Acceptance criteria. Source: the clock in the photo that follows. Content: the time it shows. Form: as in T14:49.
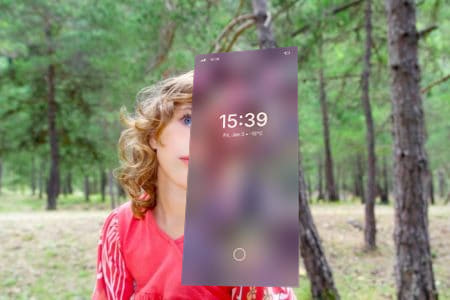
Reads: T15:39
